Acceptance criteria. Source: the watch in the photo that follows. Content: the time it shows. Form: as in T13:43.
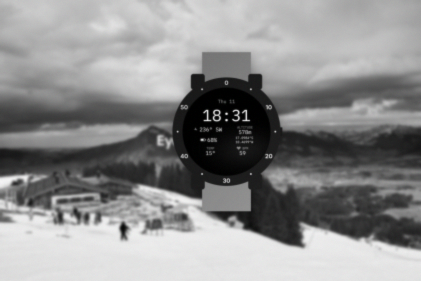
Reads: T18:31
